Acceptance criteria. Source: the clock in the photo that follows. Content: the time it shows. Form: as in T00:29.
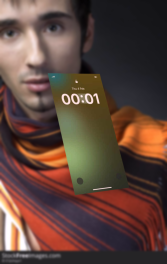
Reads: T00:01
